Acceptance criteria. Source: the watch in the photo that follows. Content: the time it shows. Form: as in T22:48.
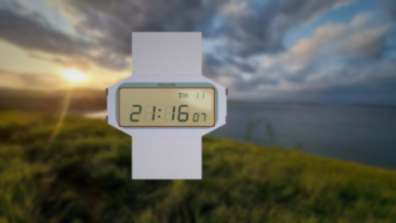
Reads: T21:16
